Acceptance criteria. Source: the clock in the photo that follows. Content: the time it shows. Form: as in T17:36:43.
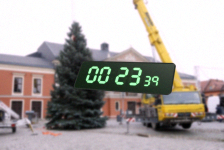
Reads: T00:23:39
